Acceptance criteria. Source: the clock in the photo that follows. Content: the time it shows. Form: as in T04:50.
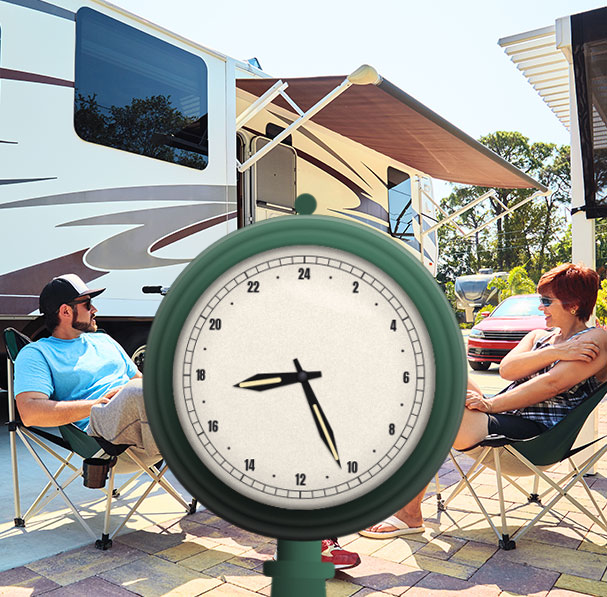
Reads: T17:26
